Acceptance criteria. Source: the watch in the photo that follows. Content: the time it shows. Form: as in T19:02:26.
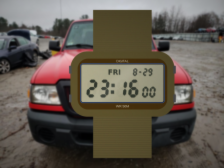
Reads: T23:16:00
